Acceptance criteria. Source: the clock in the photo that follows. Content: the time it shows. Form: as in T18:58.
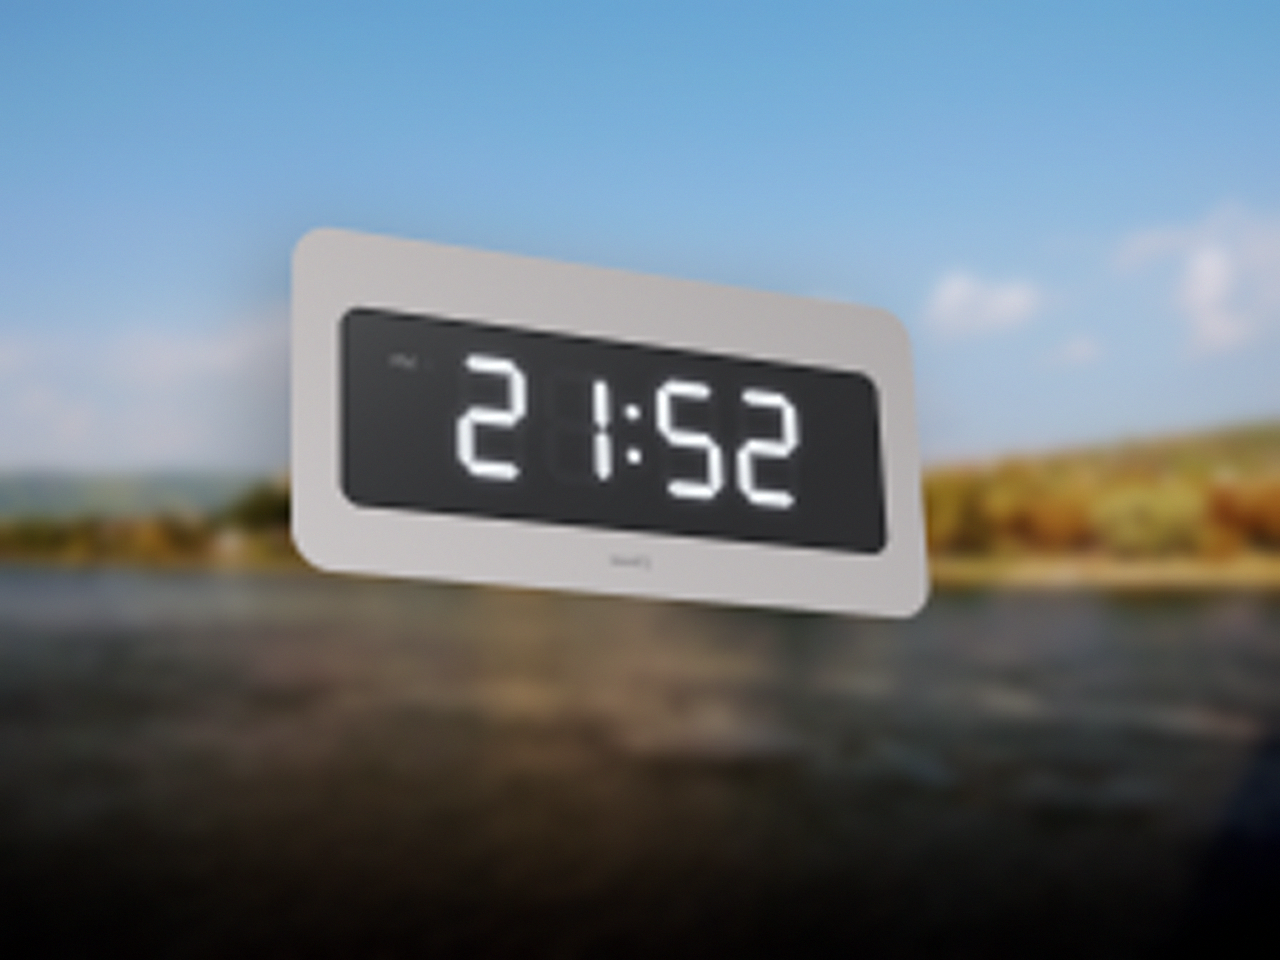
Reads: T21:52
